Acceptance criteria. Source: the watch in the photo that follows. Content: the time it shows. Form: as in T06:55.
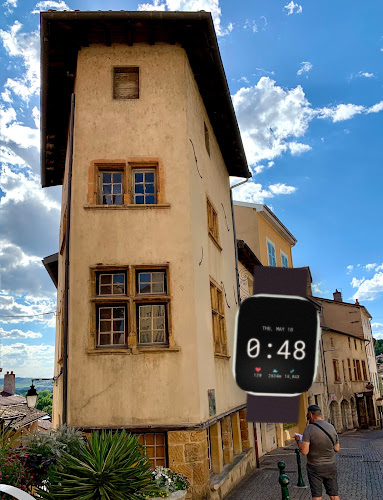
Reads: T00:48
